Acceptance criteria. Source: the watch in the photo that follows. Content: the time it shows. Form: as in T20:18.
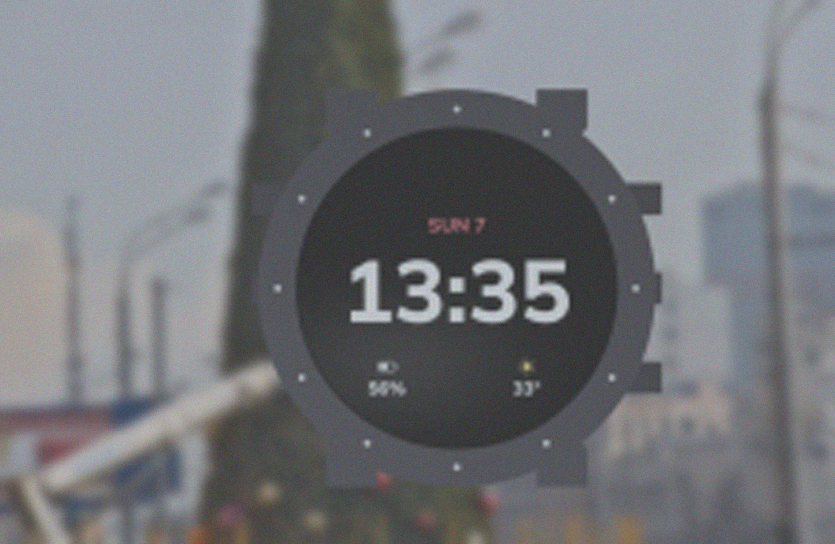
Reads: T13:35
